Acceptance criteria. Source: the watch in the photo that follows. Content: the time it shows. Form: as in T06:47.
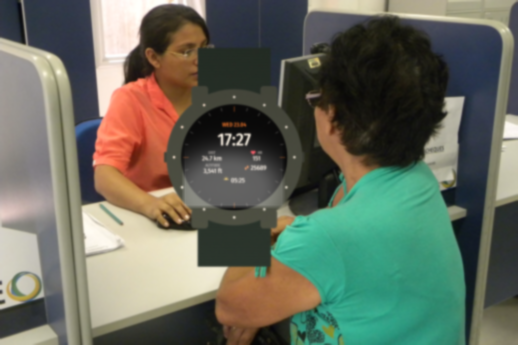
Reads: T17:27
